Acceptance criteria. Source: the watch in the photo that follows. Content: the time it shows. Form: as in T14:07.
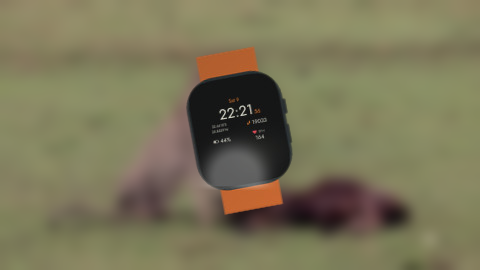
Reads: T22:21
